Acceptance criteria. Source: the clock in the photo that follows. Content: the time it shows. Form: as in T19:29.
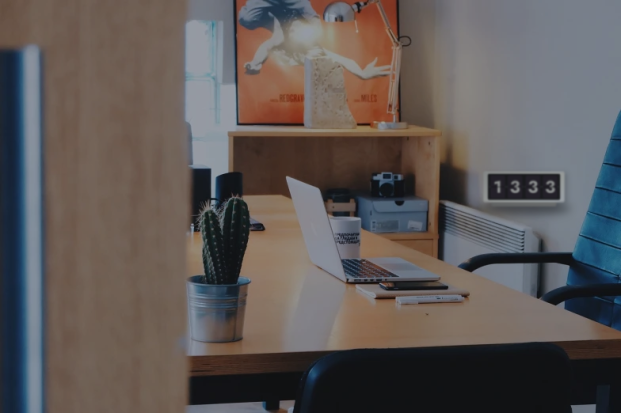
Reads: T13:33
